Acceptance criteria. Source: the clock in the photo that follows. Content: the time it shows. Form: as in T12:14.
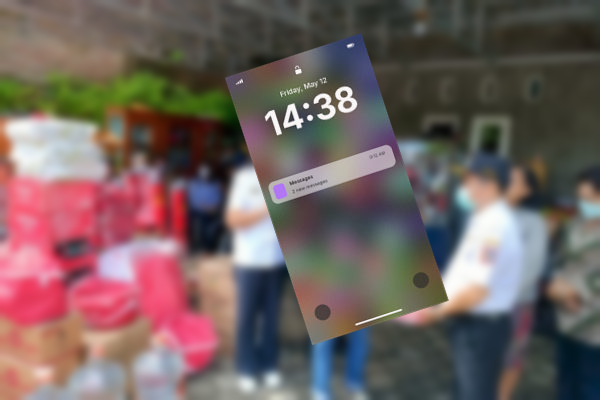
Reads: T14:38
